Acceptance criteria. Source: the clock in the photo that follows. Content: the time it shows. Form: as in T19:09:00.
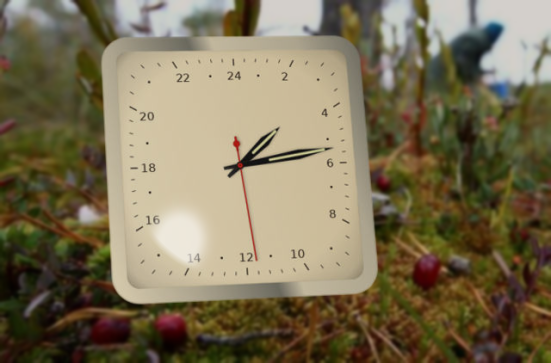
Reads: T03:13:29
